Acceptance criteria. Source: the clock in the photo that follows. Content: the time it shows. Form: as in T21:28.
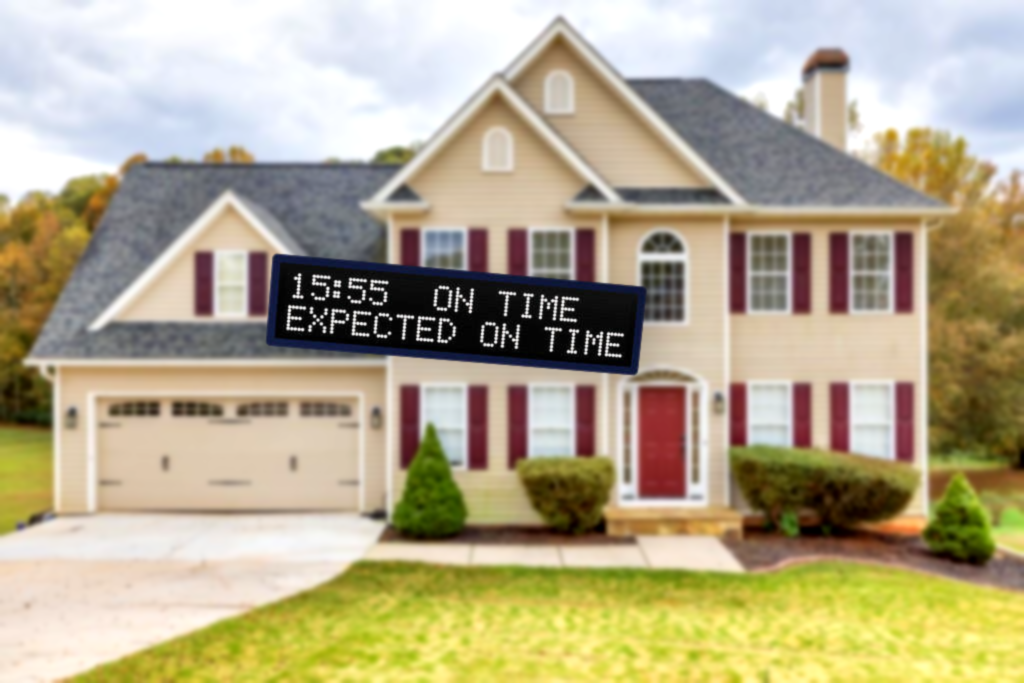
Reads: T15:55
